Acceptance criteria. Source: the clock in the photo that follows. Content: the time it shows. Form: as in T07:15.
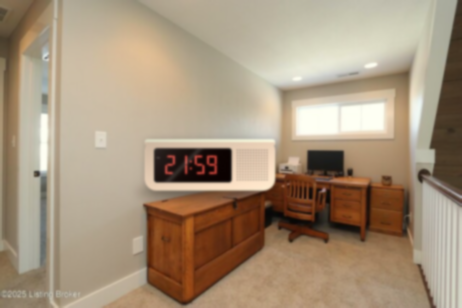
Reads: T21:59
